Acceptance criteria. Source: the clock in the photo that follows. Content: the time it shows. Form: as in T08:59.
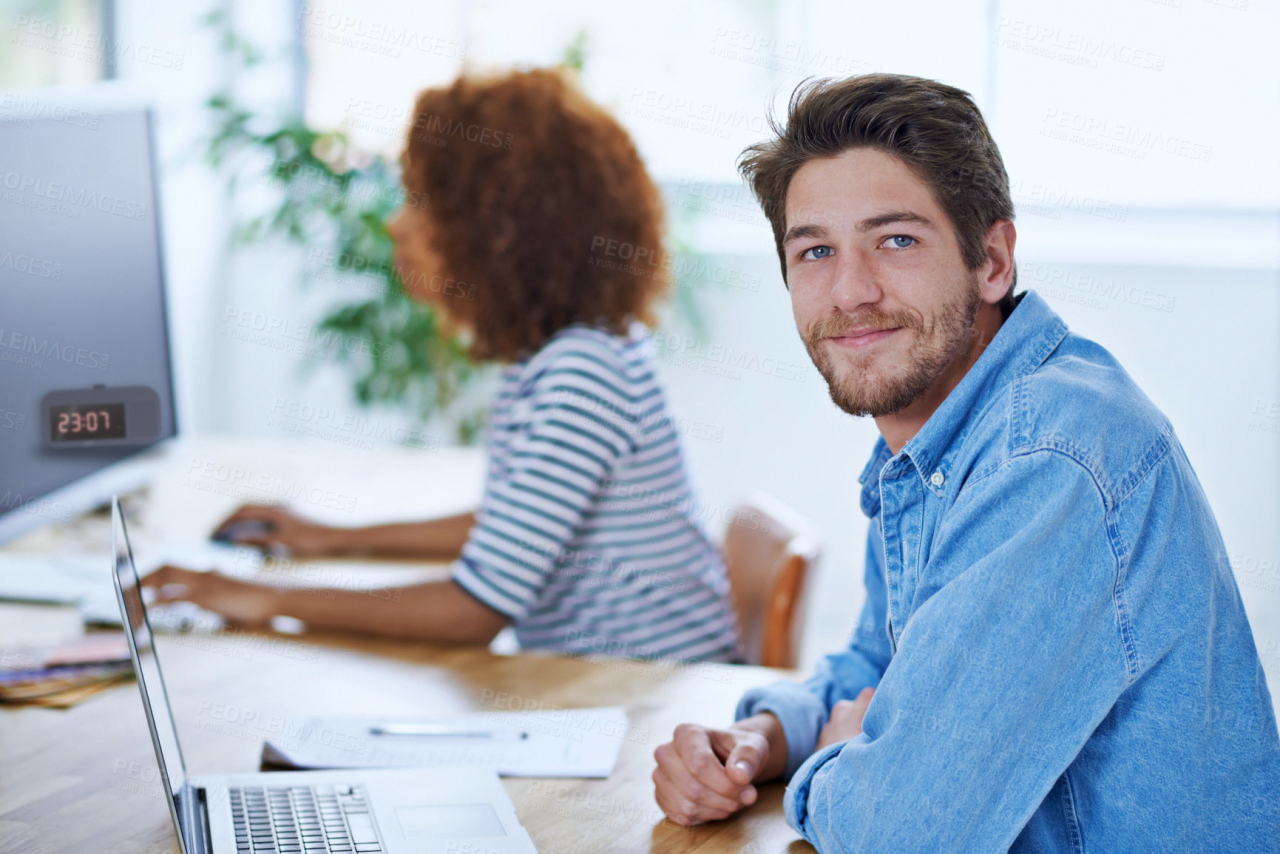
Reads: T23:07
